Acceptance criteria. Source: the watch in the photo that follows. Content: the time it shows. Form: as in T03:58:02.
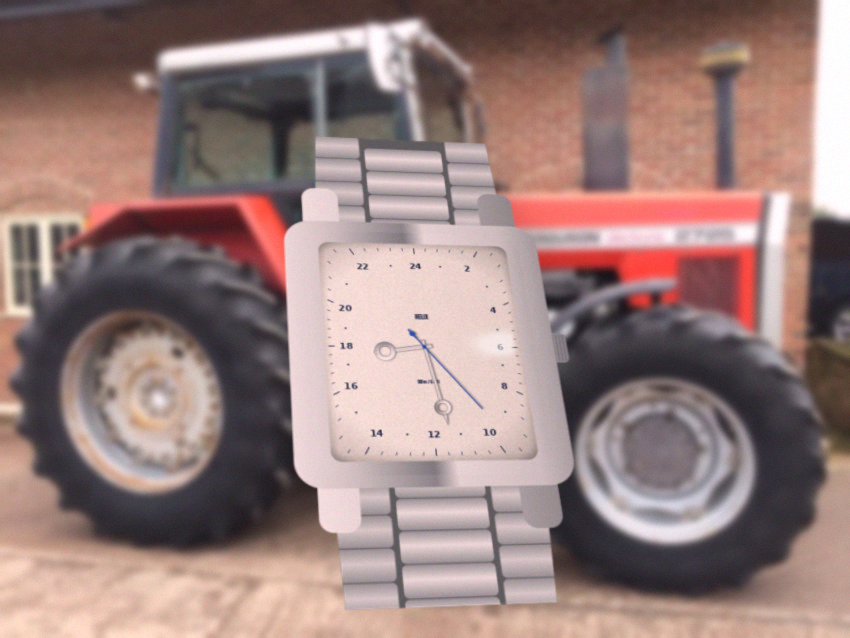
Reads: T17:28:24
